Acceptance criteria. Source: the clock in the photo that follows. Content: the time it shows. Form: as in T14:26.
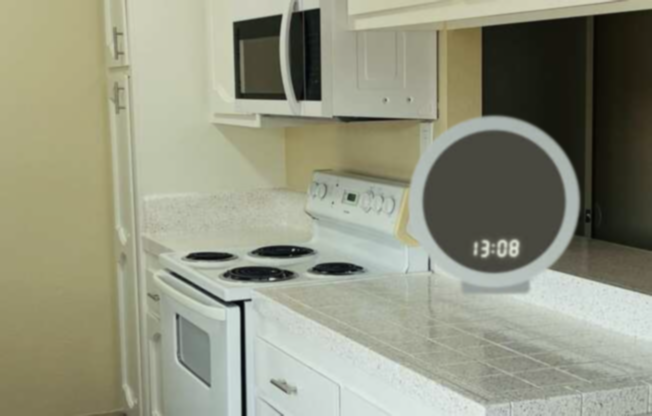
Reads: T13:08
